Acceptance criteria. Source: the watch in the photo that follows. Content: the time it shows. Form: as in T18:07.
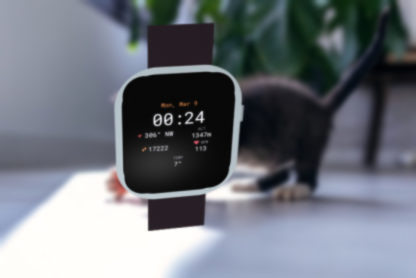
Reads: T00:24
